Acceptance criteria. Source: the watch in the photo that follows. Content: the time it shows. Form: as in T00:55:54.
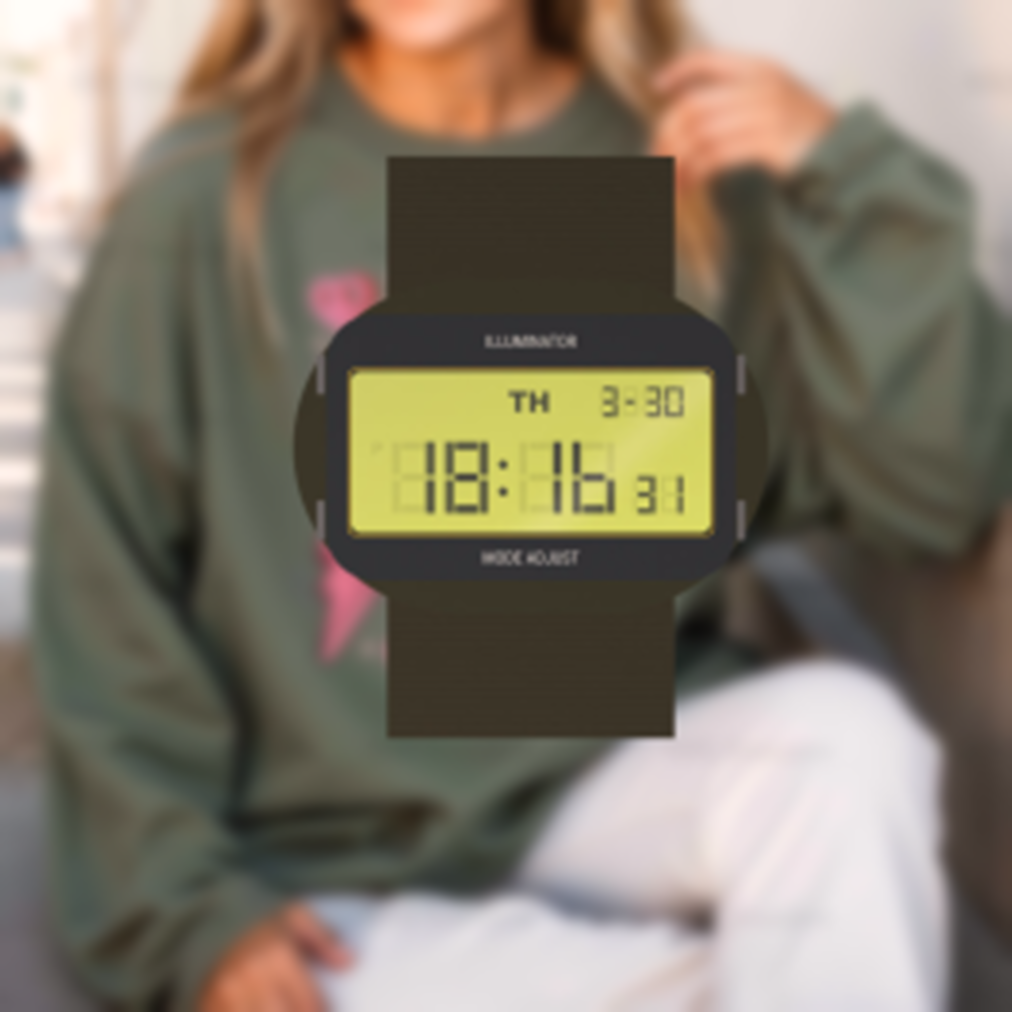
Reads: T18:16:31
